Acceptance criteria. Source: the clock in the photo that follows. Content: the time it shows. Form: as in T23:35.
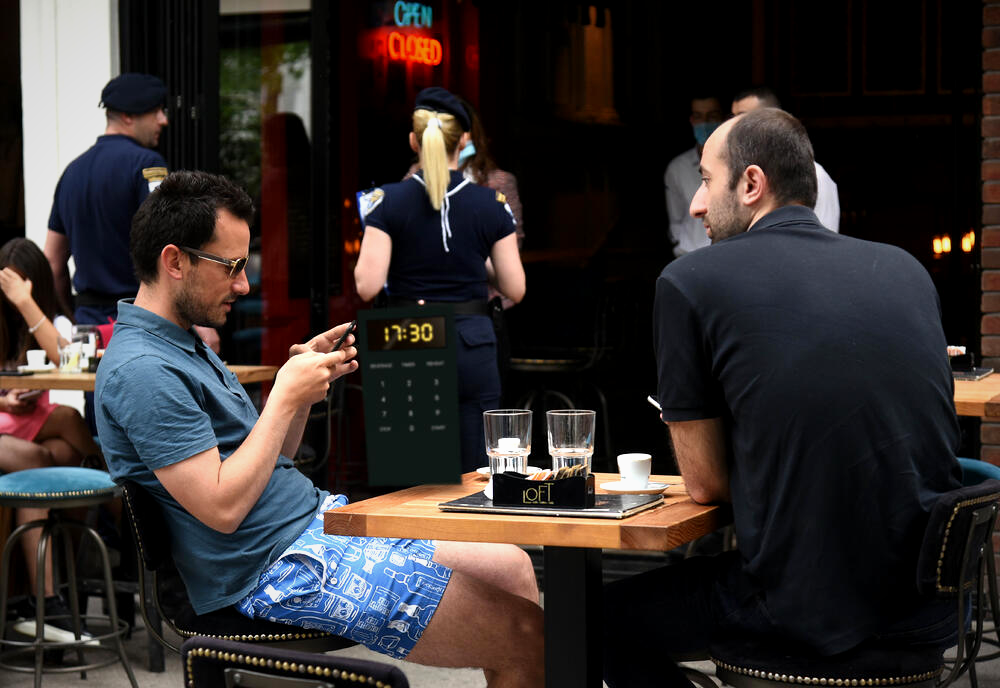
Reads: T17:30
